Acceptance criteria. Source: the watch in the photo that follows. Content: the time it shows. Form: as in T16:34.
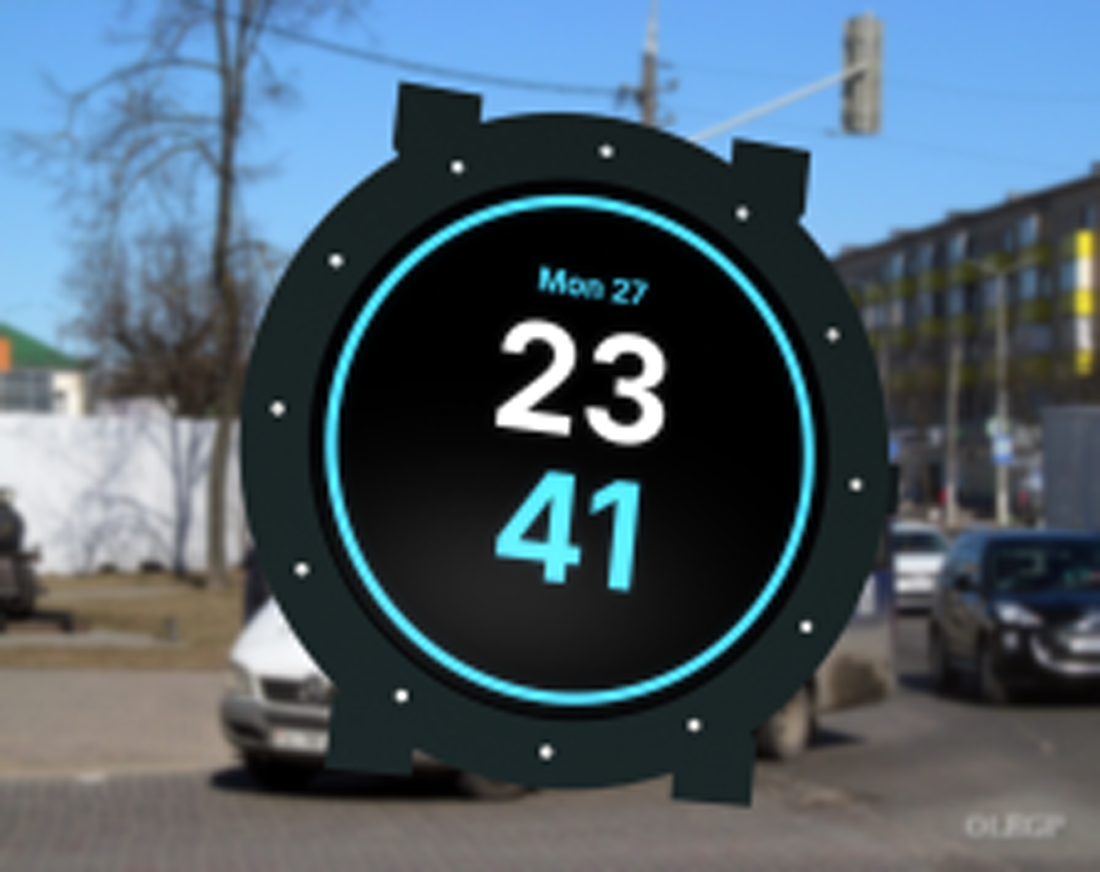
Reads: T23:41
